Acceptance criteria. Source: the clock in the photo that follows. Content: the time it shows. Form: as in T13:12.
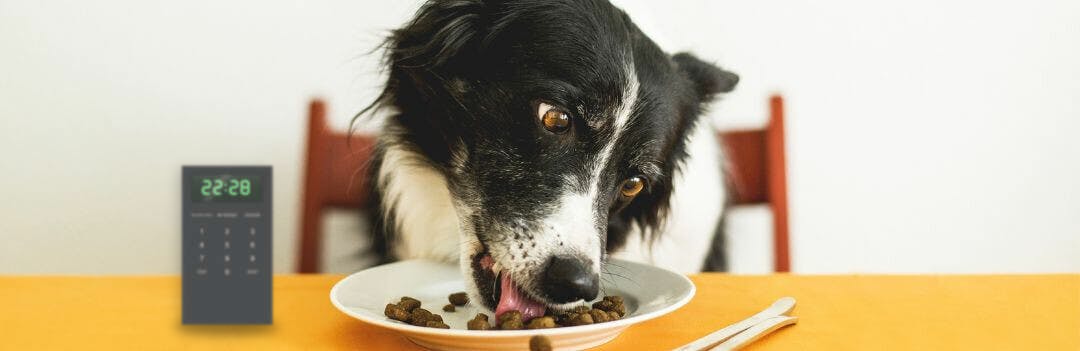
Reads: T22:28
